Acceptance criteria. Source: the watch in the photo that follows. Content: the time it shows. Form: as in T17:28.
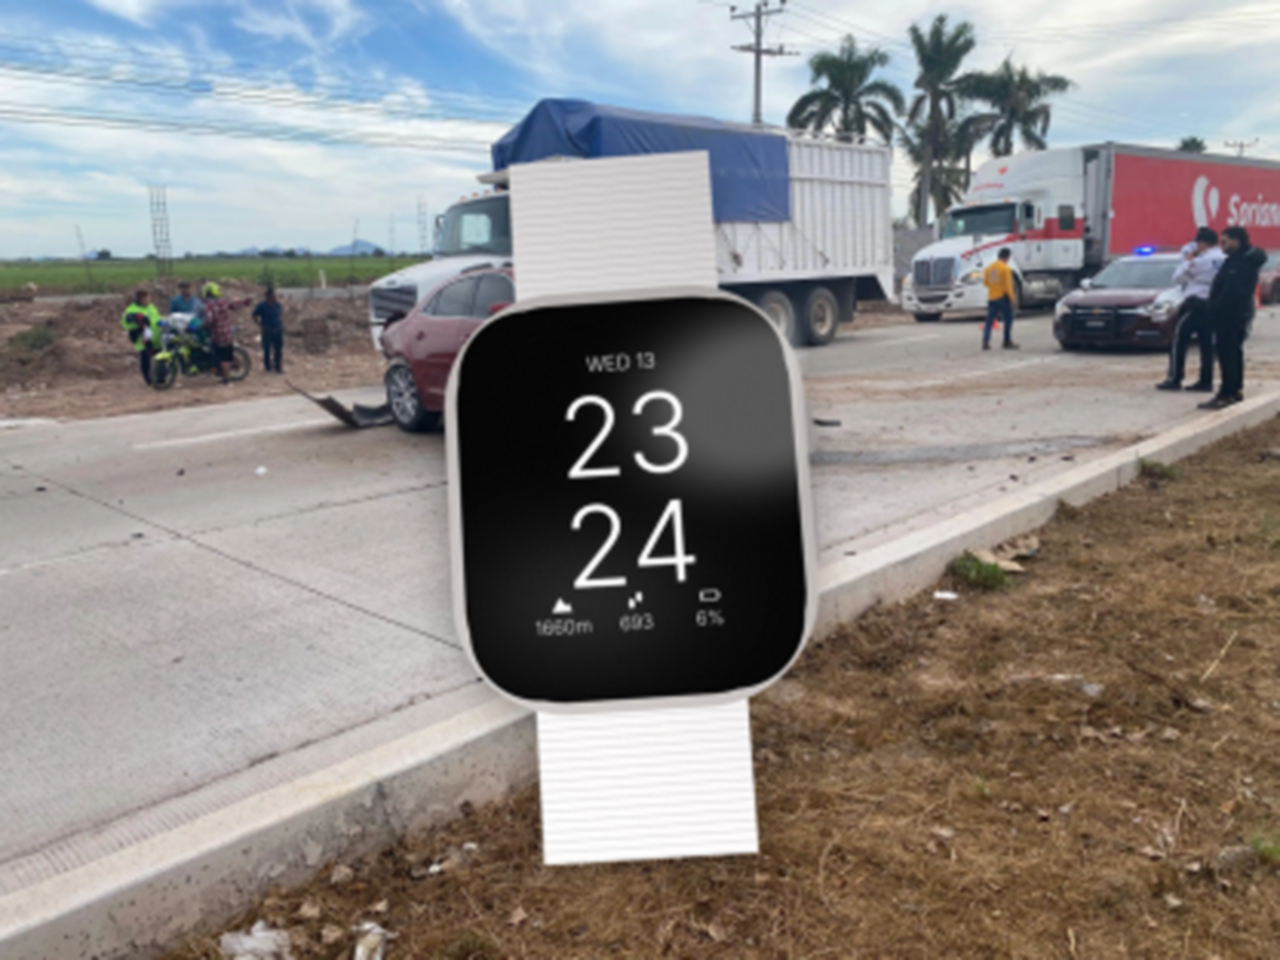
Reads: T23:24
